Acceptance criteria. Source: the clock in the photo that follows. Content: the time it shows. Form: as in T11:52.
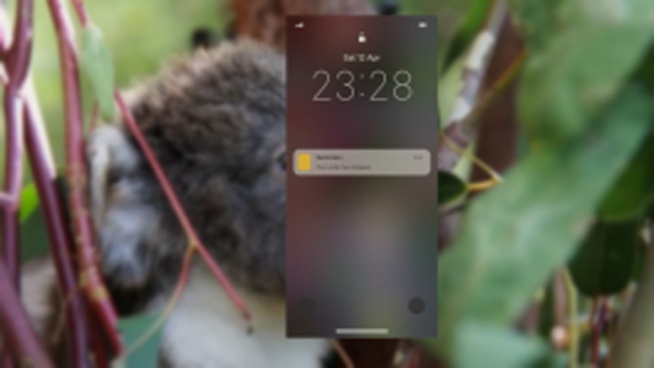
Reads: T23:28
